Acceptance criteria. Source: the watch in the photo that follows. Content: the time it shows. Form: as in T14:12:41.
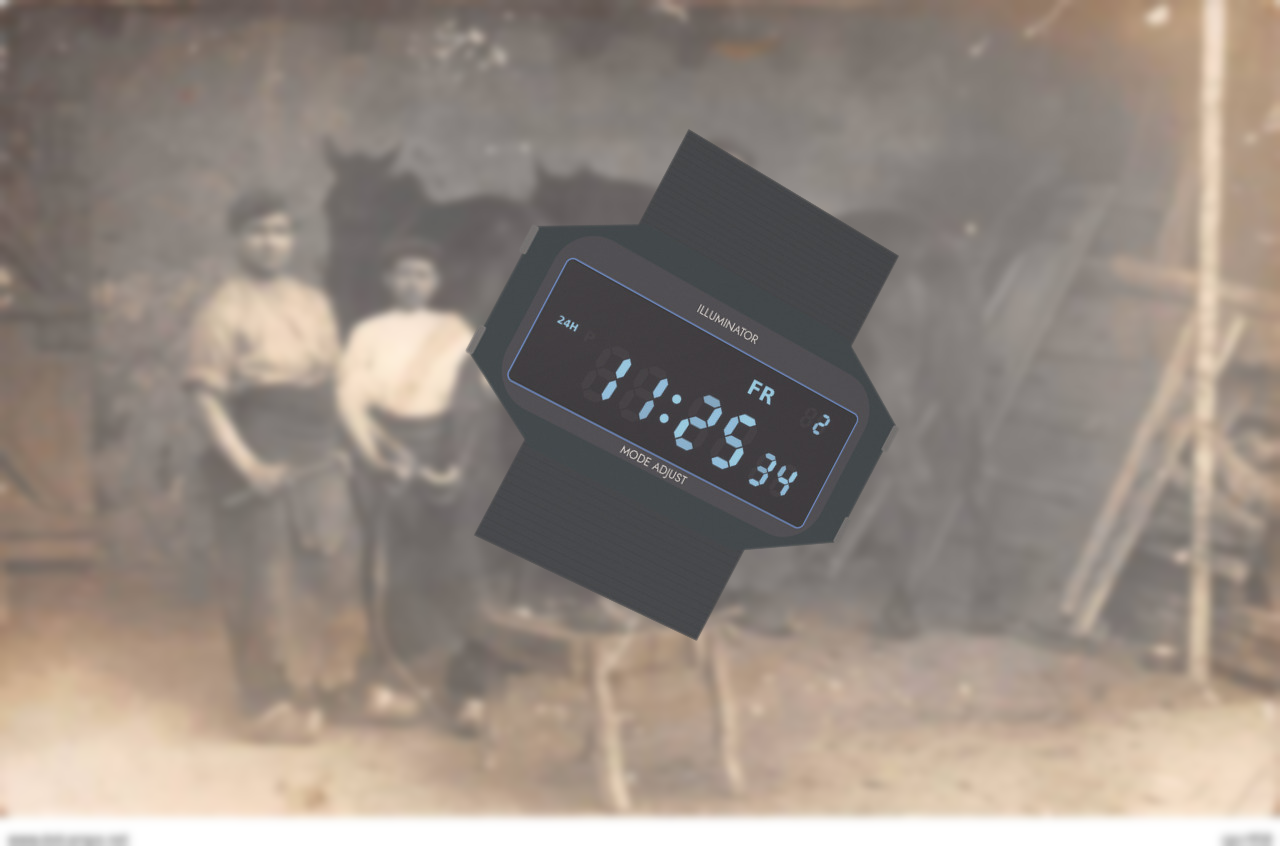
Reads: T11:25:34
